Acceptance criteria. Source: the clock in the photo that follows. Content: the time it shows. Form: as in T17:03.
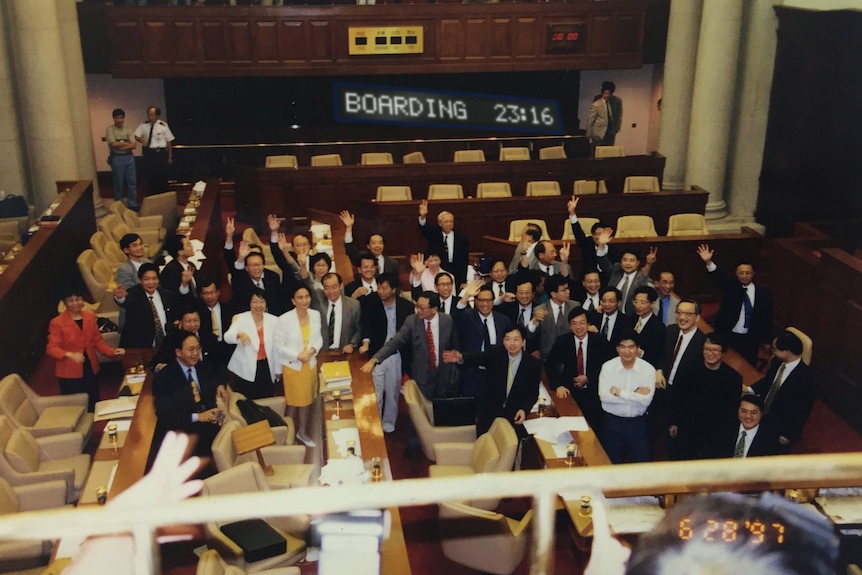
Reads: T23:16
